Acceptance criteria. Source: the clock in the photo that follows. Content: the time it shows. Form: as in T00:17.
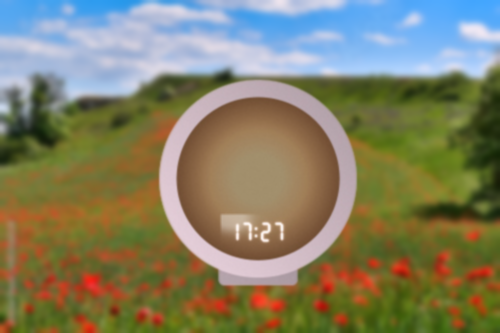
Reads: T17:27
